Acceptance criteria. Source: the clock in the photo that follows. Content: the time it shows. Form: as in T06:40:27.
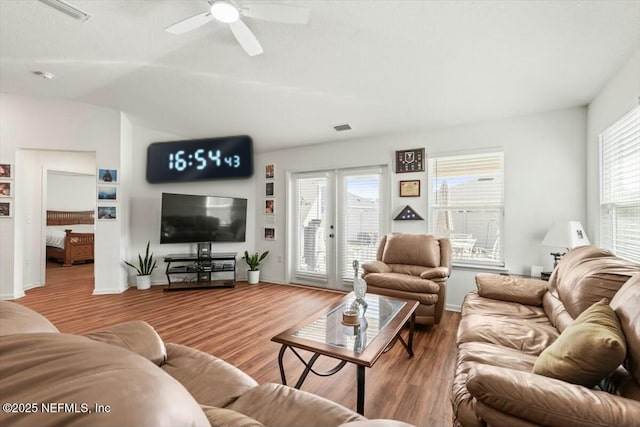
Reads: T16:54:43
